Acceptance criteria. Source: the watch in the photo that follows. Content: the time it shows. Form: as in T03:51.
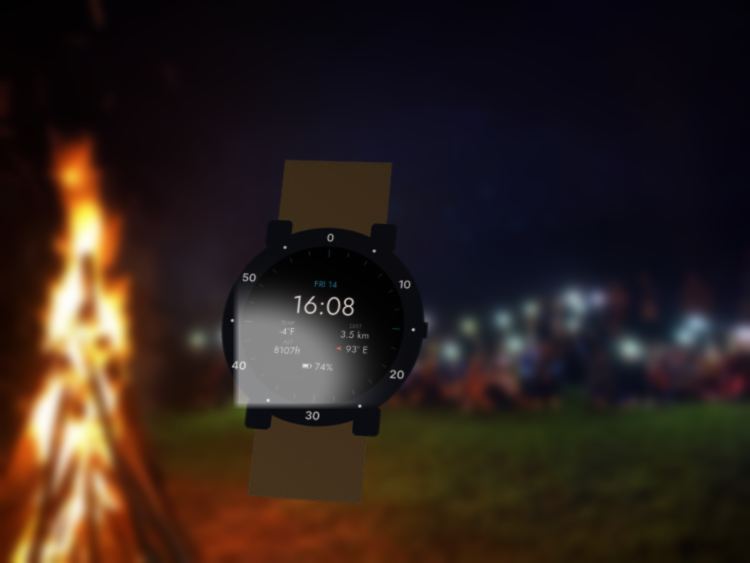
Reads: T16:08
